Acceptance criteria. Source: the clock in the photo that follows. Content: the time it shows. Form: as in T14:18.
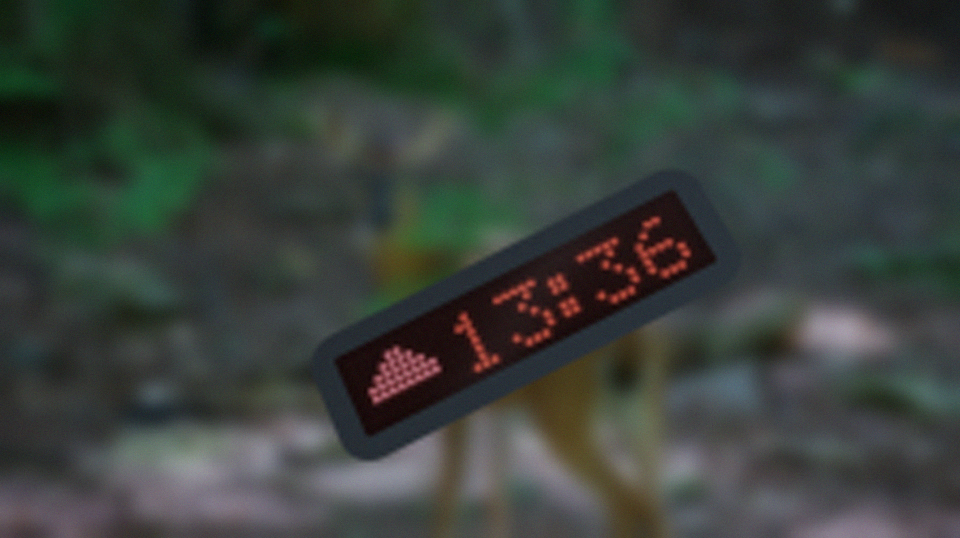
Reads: T13:36
